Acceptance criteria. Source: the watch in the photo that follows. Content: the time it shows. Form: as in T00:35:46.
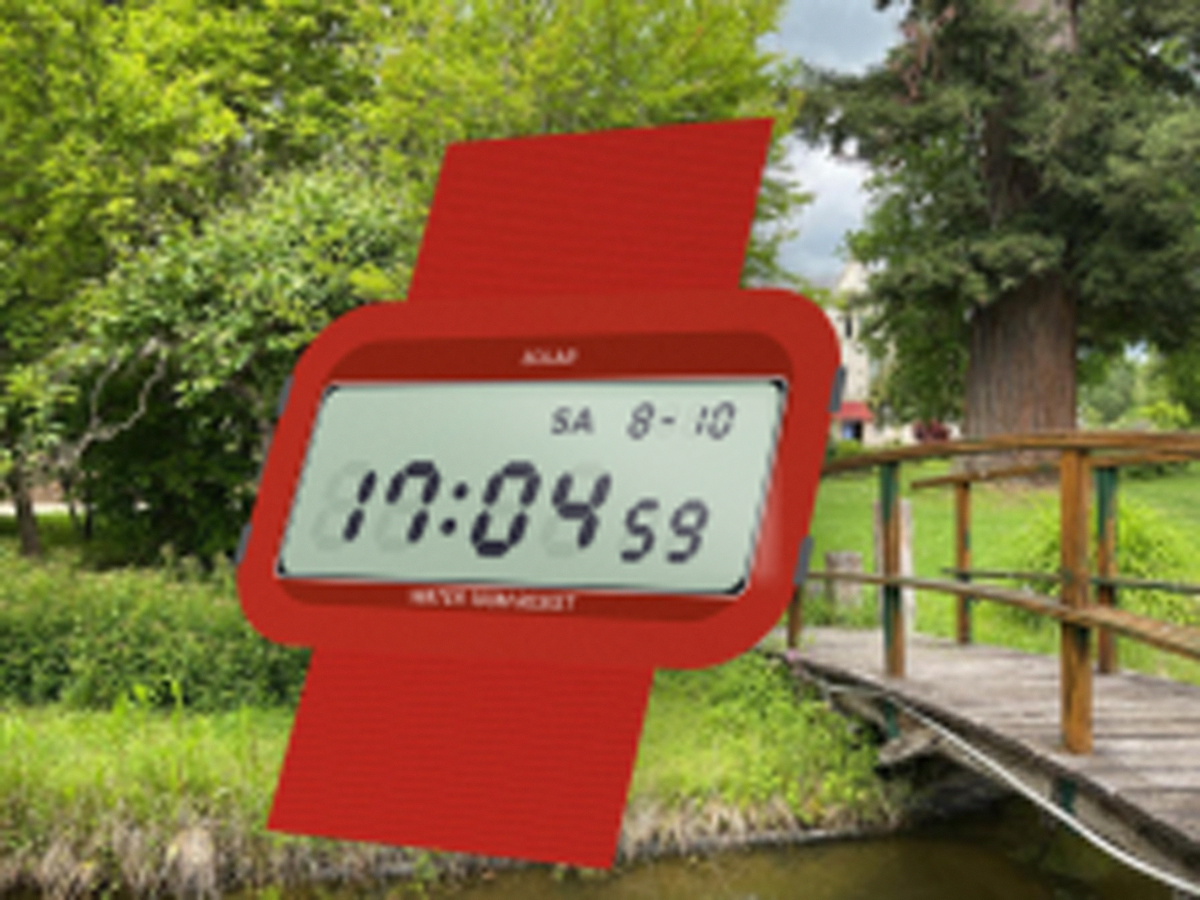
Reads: T17:04:59
